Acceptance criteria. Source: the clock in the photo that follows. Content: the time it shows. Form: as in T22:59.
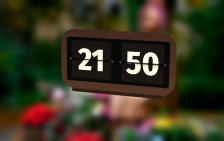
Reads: T21:50
